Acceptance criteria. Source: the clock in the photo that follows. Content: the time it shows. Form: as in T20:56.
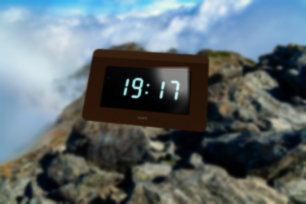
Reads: T19:17
